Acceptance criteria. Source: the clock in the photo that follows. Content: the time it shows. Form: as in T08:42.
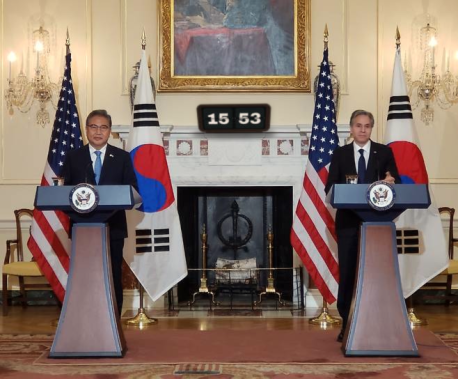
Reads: T15:53
